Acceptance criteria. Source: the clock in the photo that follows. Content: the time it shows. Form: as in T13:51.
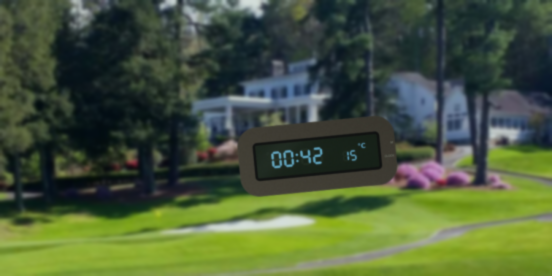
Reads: T00:42
